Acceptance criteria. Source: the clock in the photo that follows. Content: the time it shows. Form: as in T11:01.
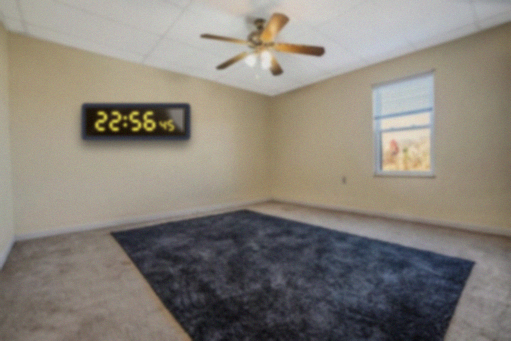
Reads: T22:56
